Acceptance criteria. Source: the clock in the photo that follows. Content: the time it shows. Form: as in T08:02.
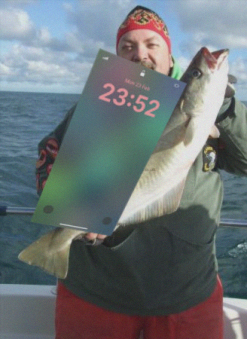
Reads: T23:52
